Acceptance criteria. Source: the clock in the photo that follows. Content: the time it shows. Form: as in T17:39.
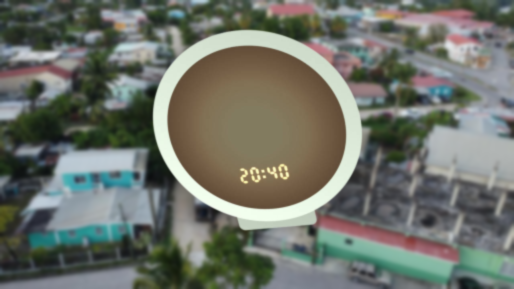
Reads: T20:40
